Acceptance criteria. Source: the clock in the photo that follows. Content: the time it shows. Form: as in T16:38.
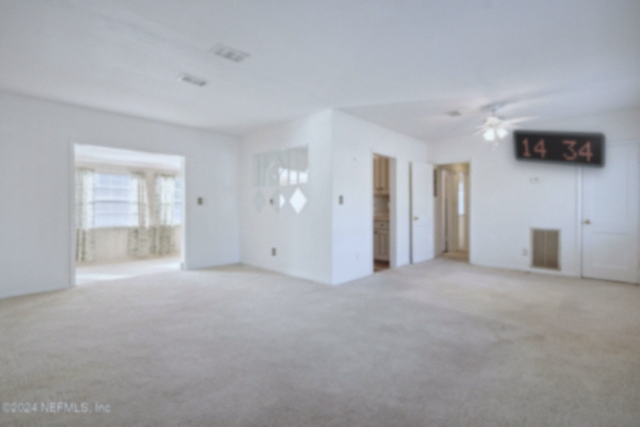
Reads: T14:34
